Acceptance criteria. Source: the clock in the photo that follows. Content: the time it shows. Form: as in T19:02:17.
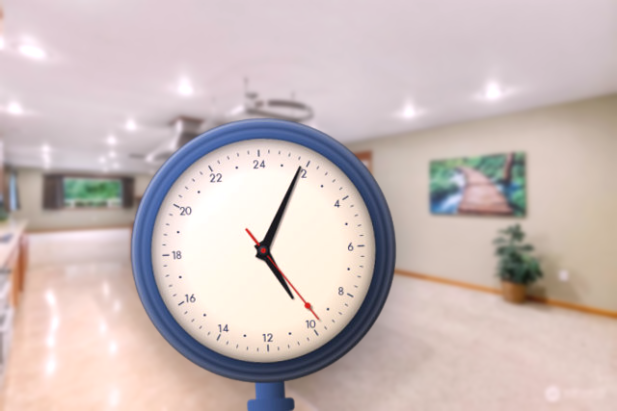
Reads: T10:04:24
